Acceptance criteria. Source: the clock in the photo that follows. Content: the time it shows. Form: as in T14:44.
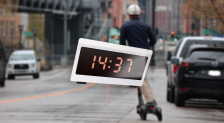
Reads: T14:37
